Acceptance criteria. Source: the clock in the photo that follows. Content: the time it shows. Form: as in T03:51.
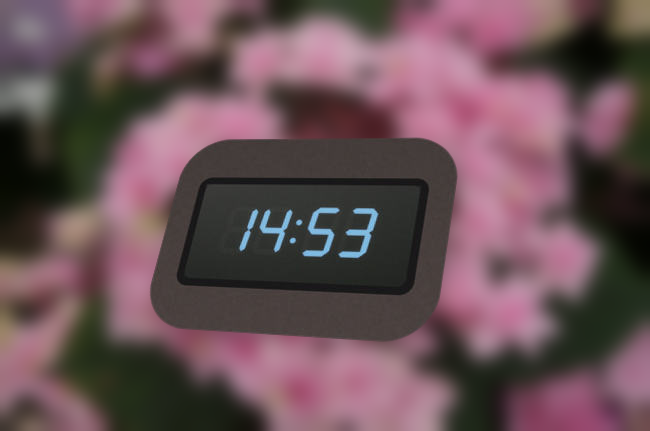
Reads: T14:53
